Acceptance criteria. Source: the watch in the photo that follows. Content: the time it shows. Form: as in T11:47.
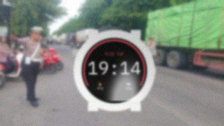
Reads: T19:14
